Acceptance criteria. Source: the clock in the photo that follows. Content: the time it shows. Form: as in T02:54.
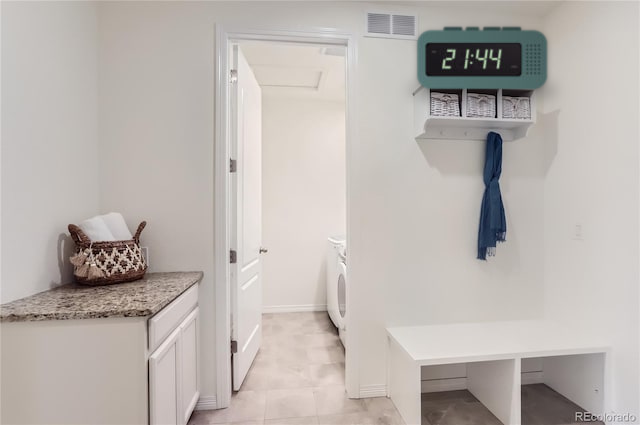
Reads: T21:44
